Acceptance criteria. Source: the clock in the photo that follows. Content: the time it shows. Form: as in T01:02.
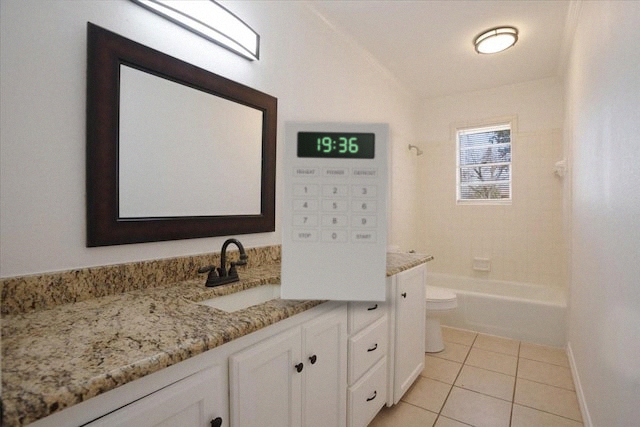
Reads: T19:36
